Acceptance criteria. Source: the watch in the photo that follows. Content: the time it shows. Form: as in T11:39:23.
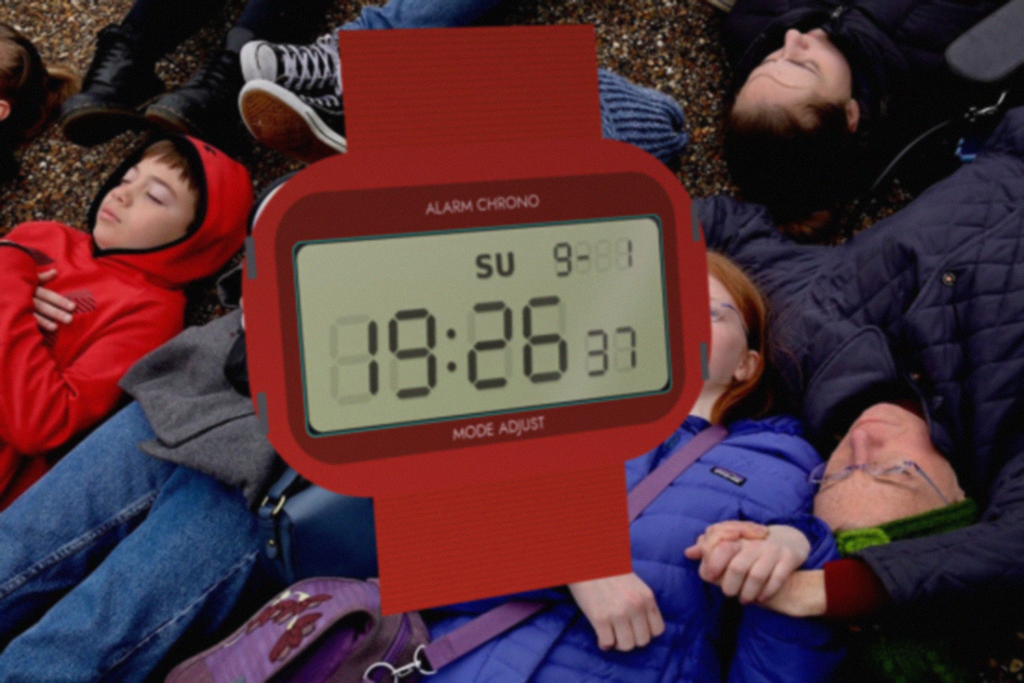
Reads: T19:26:37
